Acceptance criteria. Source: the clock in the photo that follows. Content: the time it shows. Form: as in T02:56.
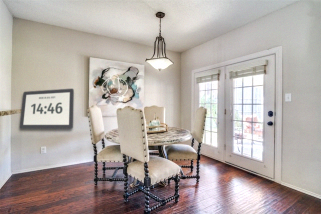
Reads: T14:46
